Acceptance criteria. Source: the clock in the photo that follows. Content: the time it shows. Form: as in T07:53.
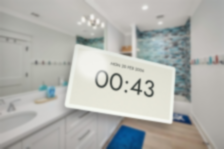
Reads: T00:43
